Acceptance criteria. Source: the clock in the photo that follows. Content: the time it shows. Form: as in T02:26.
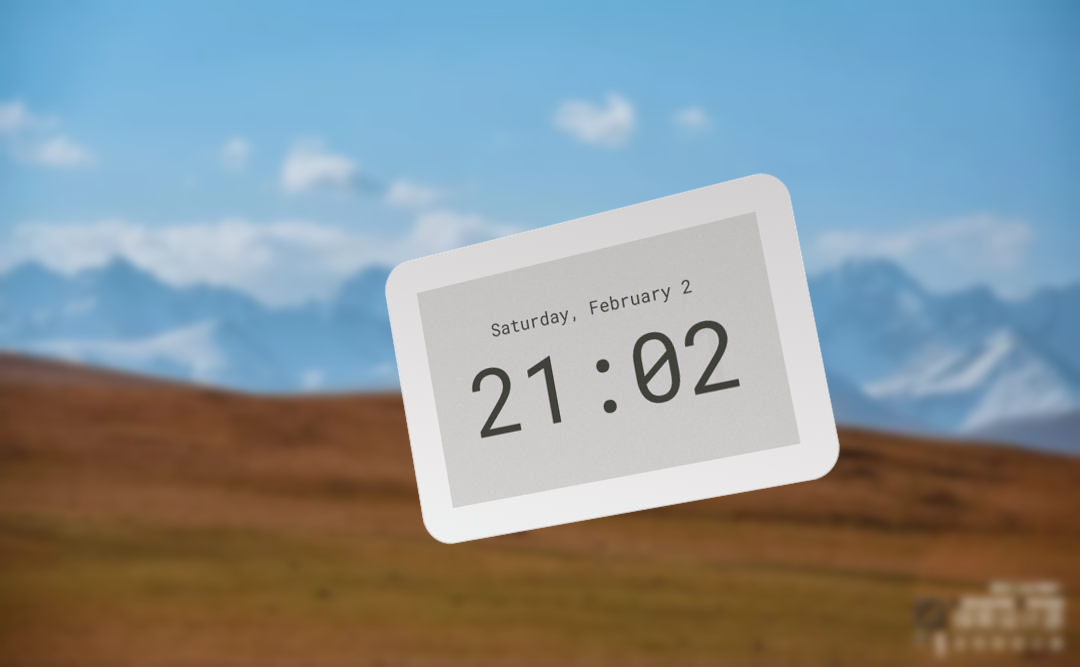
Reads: T21:02
